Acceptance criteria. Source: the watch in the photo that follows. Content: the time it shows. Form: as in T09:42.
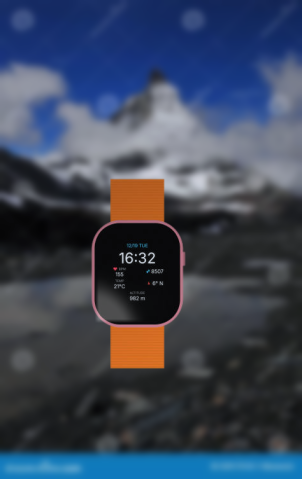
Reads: T16:32
